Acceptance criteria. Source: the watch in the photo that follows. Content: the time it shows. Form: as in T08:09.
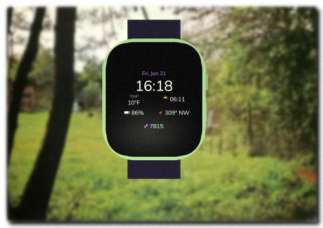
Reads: T16:18
